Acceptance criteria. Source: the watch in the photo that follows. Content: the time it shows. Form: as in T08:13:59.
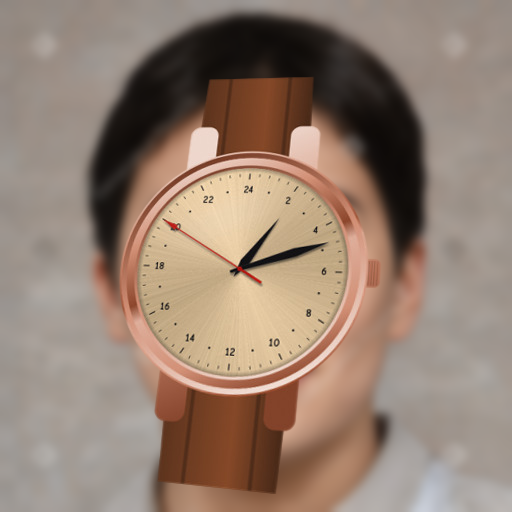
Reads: T02:11:50
